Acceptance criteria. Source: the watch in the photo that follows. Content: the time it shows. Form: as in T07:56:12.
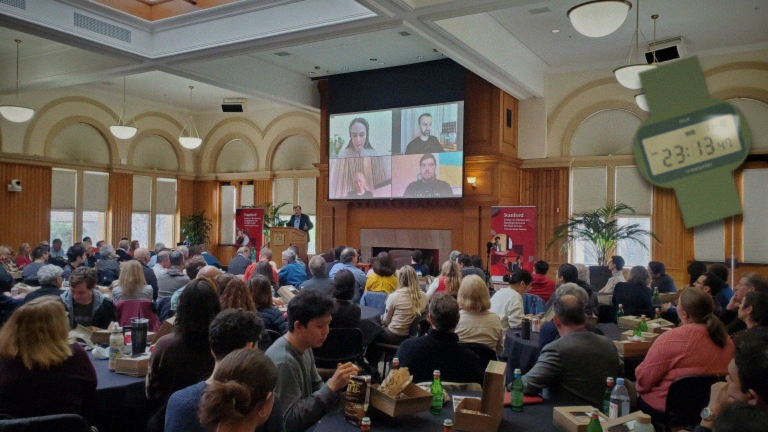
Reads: T23:13:47
